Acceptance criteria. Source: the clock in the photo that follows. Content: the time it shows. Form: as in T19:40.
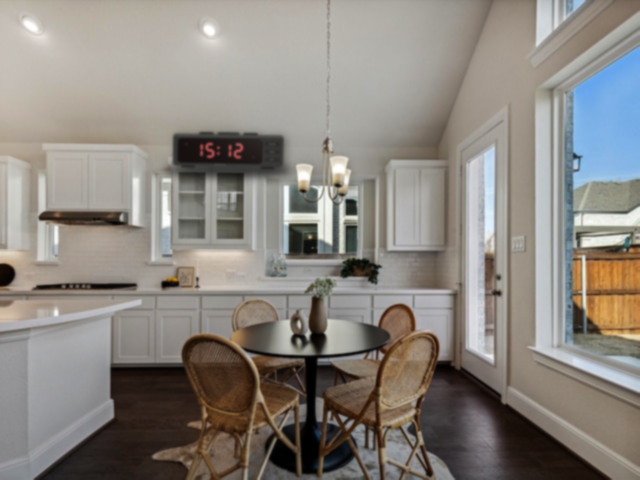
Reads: T15:12
